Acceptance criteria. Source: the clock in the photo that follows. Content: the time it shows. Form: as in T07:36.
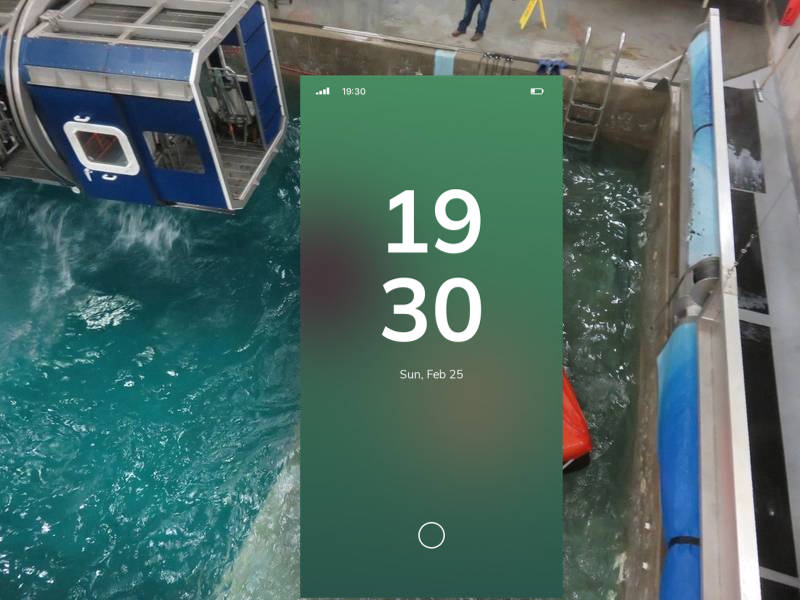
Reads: T19:30
